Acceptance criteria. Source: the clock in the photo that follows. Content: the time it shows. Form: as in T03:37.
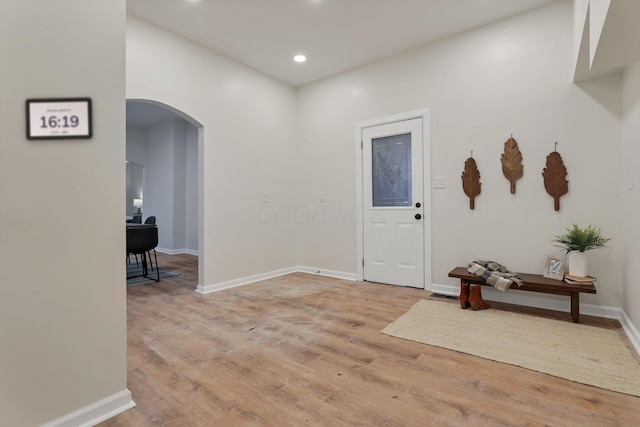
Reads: T16:19
